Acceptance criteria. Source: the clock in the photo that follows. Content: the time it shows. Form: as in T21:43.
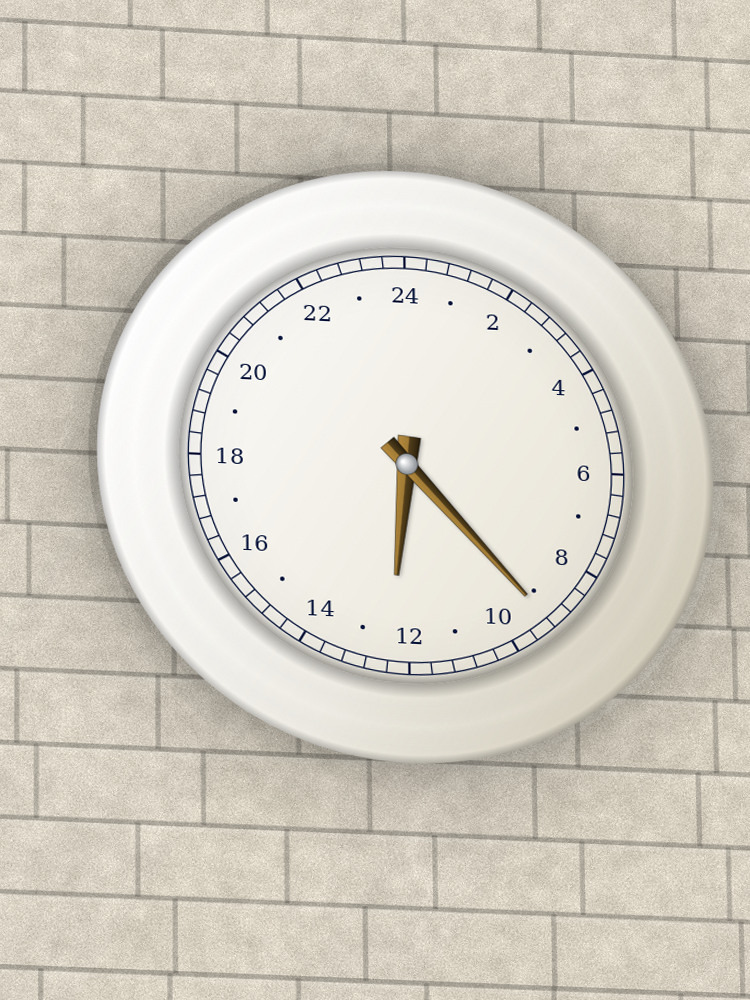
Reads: T12:23
